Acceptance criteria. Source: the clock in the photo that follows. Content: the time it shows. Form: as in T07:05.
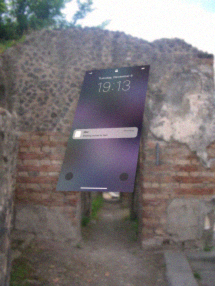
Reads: T19:13
